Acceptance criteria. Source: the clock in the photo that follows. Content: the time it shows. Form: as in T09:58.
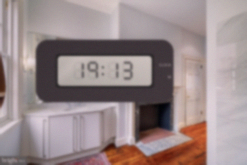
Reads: T19:13
